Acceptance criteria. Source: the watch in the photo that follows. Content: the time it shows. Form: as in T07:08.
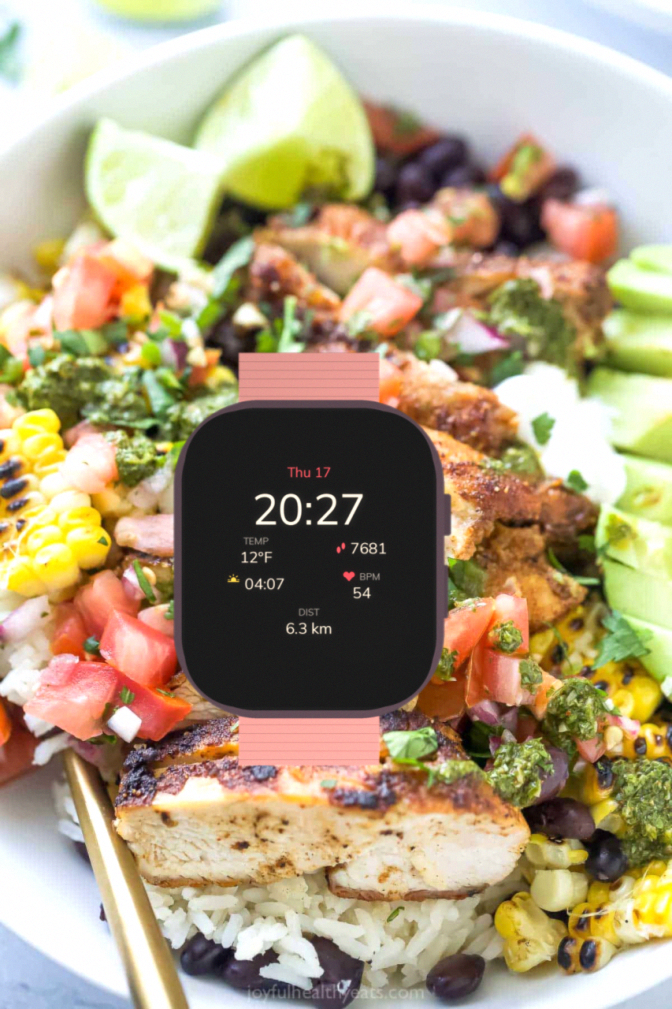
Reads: T20:27
